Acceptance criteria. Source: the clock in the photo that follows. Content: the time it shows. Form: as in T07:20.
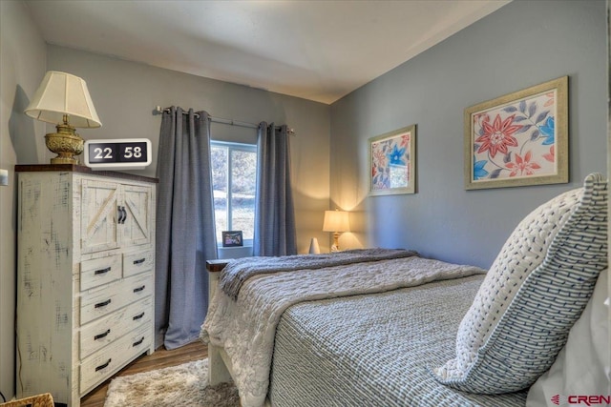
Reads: T22:58
